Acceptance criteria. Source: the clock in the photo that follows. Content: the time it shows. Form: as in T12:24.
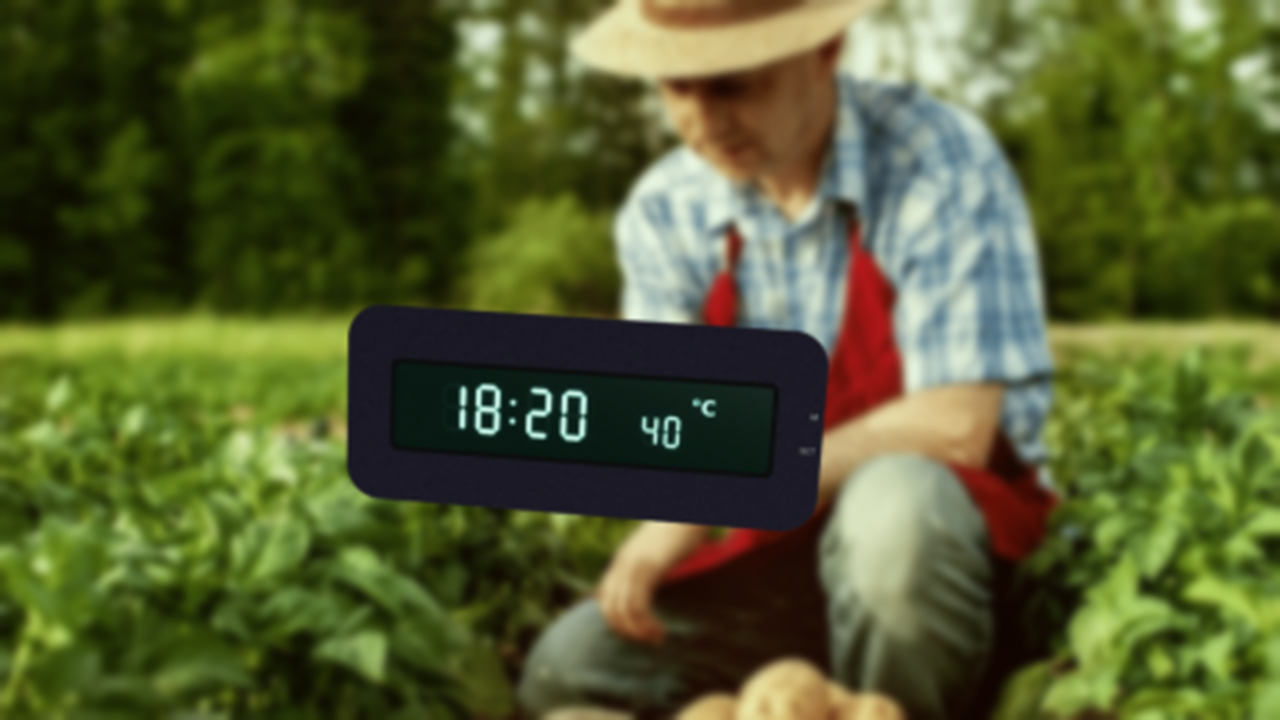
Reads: T18:20
